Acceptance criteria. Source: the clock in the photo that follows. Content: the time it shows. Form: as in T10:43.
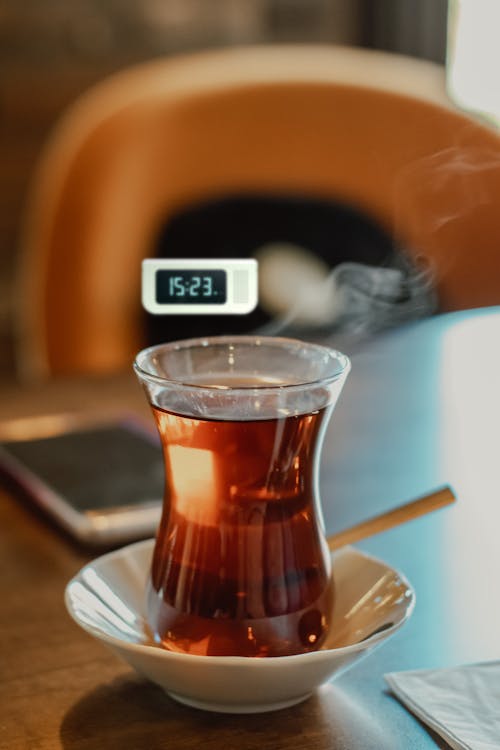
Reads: T15:23
